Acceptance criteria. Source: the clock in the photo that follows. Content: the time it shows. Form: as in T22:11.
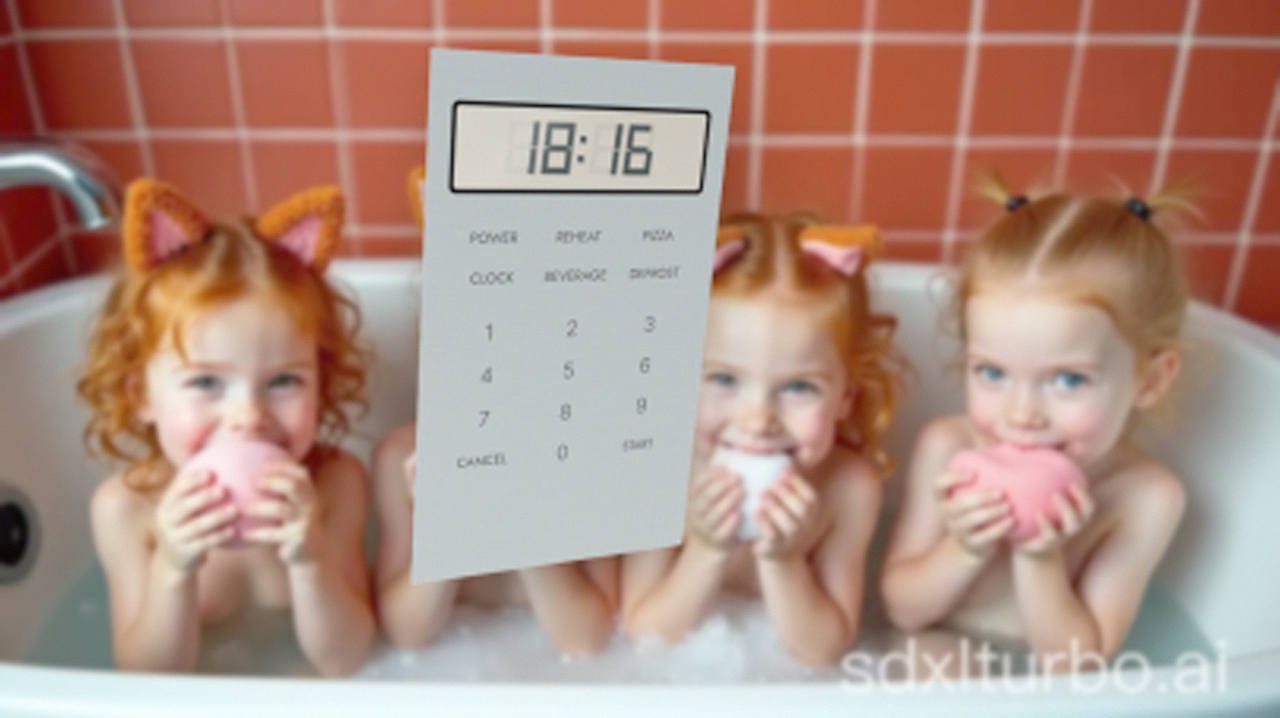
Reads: T18:16
